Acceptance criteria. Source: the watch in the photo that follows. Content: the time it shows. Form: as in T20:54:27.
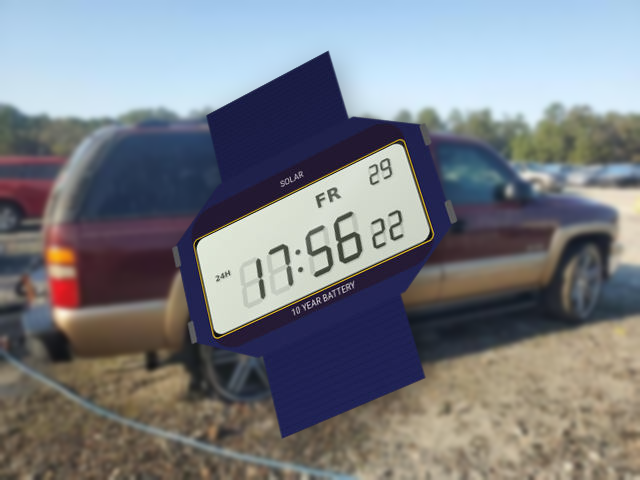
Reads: T17:56:22
